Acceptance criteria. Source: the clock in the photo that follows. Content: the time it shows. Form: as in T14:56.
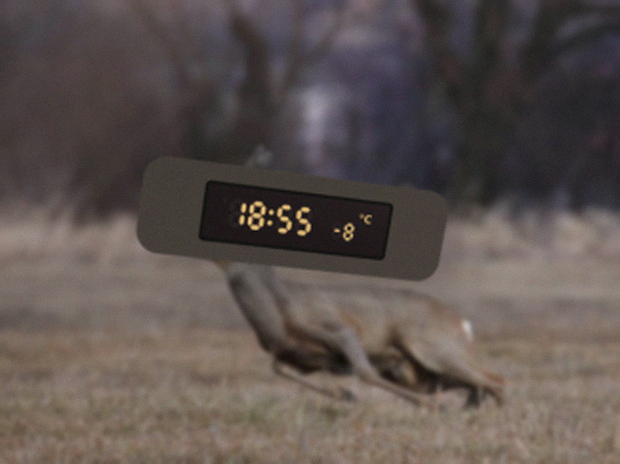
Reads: T18:55
